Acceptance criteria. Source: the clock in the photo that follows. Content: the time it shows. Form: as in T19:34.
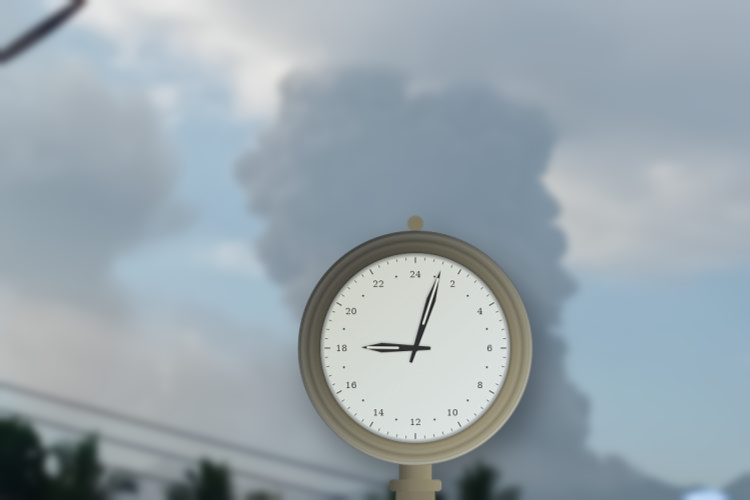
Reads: T18:03
